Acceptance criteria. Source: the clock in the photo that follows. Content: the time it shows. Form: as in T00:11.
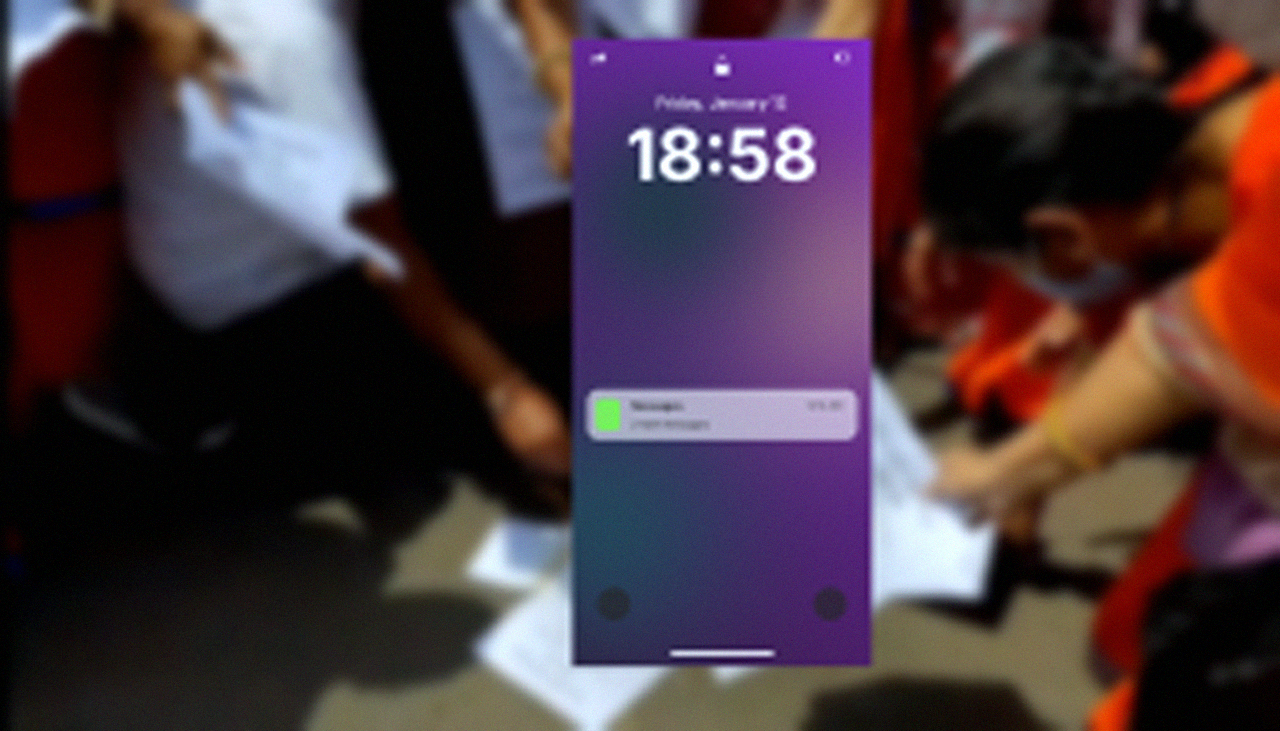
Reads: T18:58
